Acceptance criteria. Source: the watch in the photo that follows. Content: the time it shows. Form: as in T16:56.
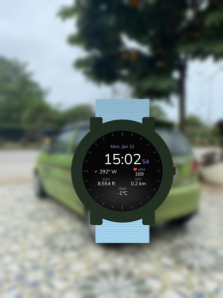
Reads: T15:02
